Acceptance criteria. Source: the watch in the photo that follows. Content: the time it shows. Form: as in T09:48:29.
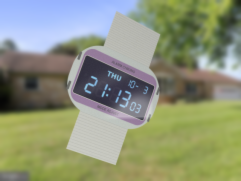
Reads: T21:13:03
